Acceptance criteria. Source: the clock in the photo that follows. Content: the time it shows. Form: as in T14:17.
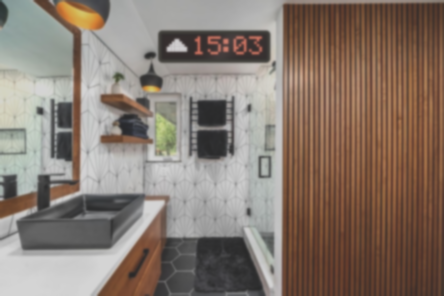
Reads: T15:03
